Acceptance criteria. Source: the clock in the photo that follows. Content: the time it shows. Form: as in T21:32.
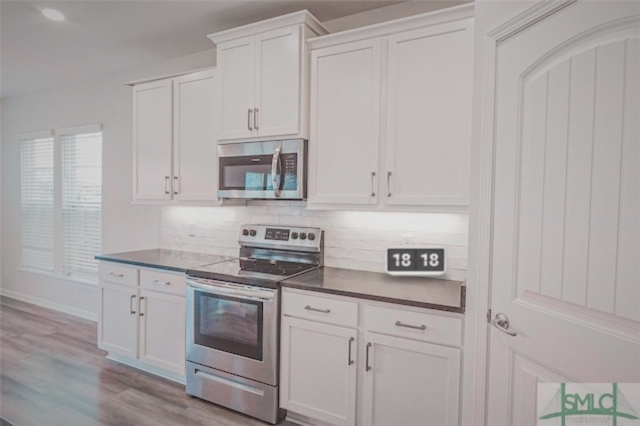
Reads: T18:18
